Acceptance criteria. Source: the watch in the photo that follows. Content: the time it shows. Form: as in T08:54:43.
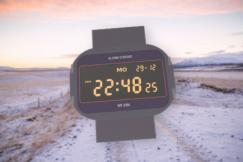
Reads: T22:48:25
